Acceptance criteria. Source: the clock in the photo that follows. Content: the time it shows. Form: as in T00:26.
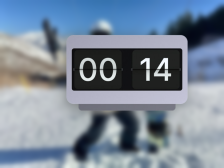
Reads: T00:14
